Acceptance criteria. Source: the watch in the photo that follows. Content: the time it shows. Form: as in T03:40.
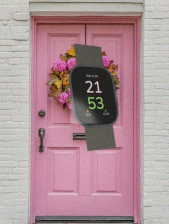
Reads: T21:53
